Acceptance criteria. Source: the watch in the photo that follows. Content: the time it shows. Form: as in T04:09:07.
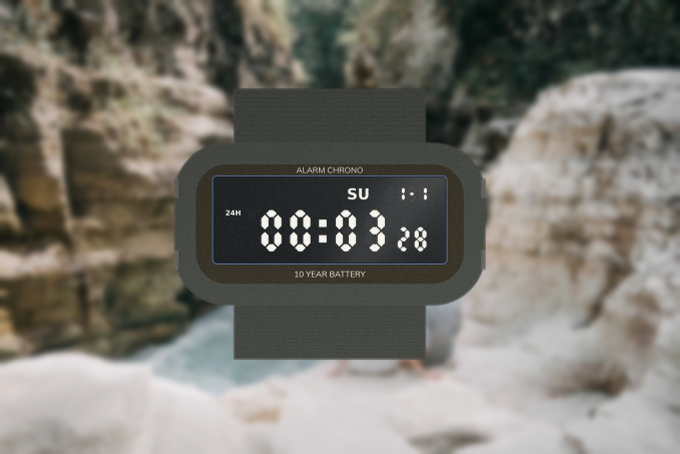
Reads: T00:03:28
